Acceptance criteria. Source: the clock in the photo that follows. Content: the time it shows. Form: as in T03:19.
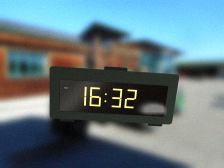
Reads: T16:32
